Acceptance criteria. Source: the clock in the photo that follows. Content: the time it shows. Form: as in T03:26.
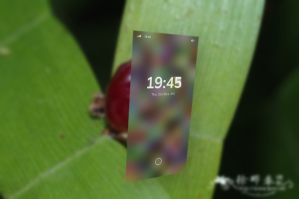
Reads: T19:45
